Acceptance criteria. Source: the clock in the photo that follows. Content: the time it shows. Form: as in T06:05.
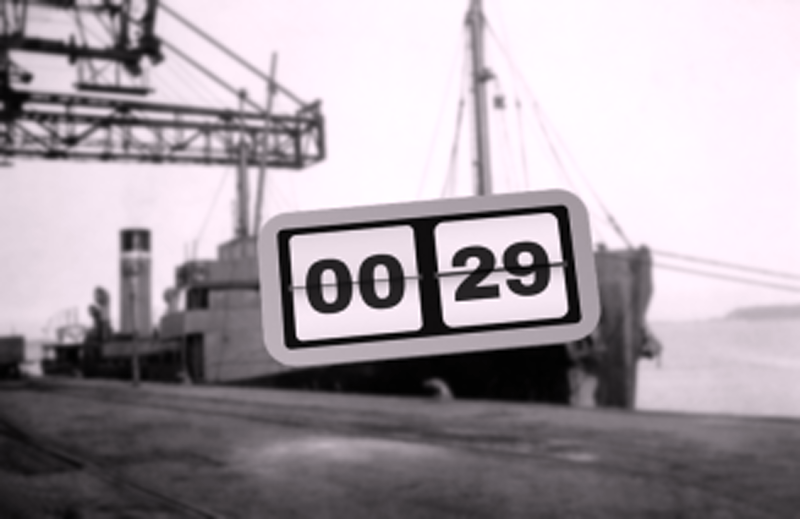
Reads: T00:29
